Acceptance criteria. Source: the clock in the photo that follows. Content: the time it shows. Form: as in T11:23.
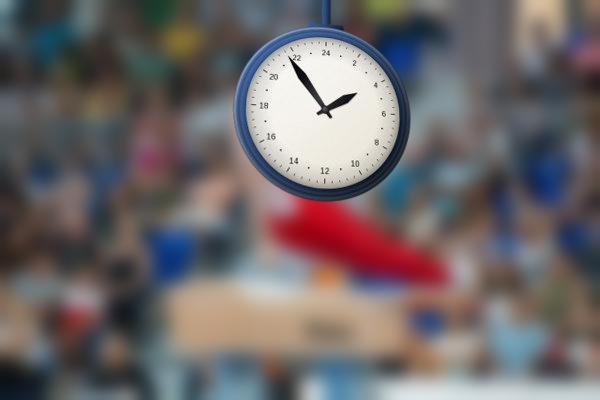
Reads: T03:54
